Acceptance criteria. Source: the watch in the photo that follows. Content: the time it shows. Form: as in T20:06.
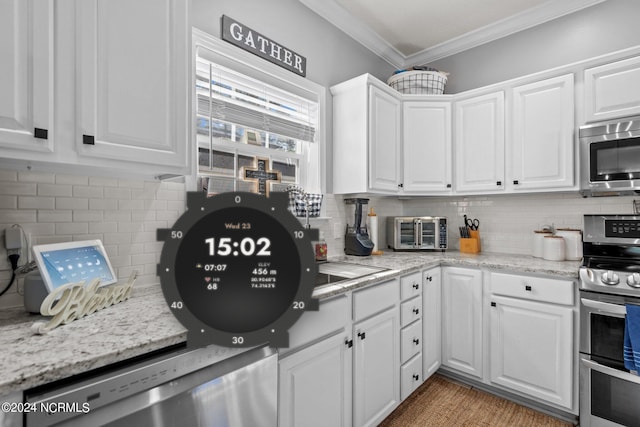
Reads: T15:02
